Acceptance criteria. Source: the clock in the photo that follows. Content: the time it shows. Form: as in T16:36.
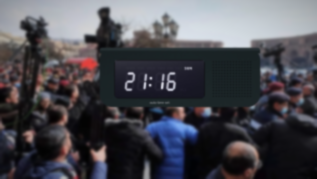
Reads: T21:16
